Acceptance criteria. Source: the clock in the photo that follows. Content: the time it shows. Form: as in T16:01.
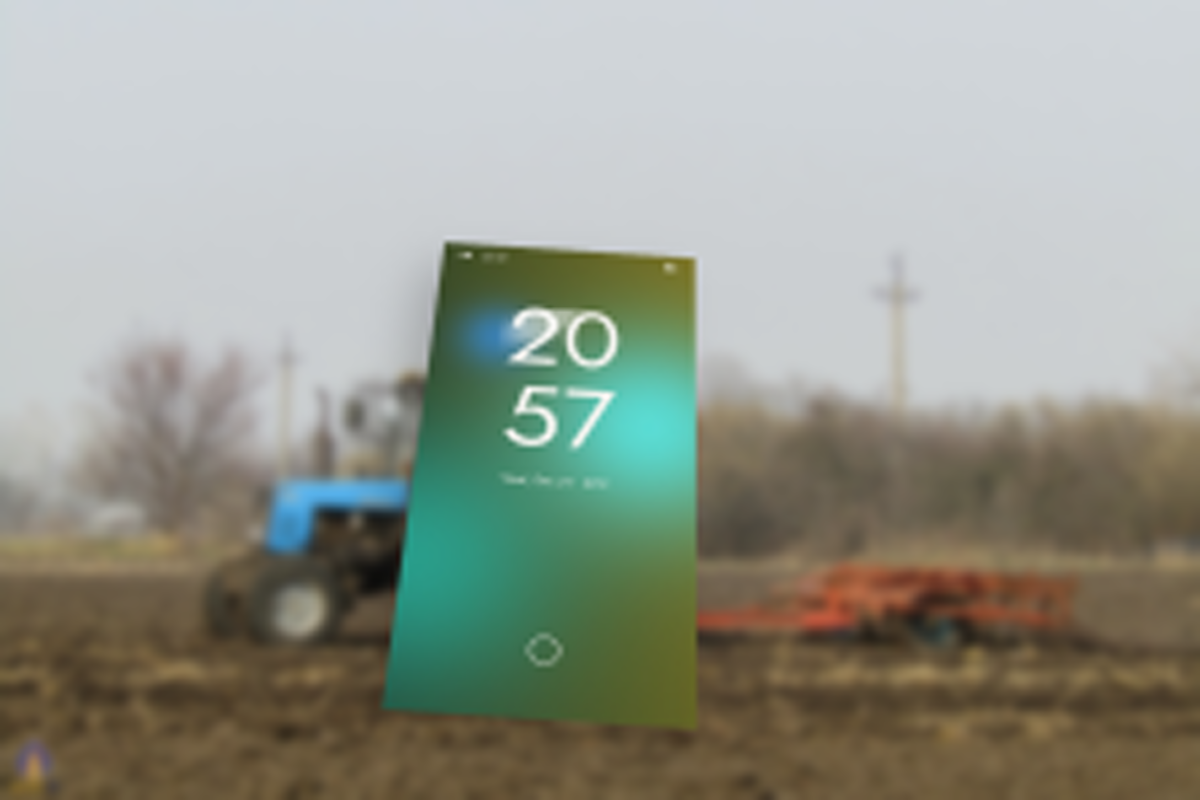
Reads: T20:57
